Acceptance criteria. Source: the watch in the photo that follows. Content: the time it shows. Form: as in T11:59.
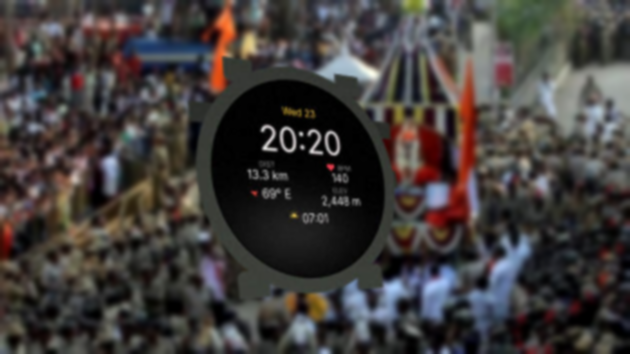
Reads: T20:20
